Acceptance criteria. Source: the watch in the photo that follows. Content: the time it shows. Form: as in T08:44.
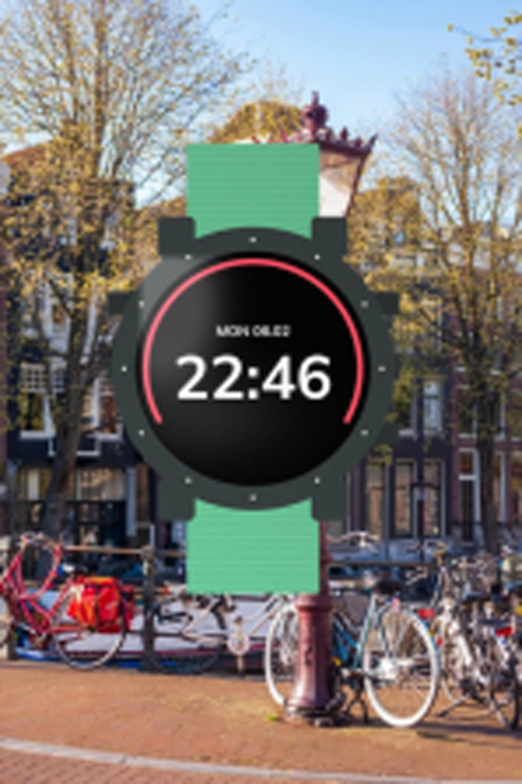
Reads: T22:46
